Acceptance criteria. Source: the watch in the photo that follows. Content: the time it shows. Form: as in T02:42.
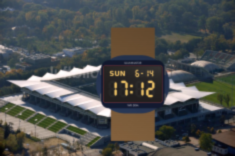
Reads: T17:12
